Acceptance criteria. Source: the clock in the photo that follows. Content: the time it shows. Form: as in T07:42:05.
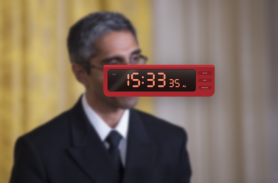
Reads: T15:33:35
